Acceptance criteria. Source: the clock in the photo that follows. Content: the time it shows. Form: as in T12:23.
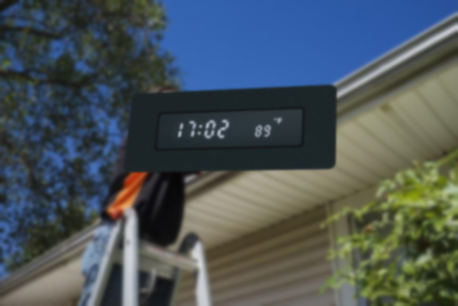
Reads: T17:02
